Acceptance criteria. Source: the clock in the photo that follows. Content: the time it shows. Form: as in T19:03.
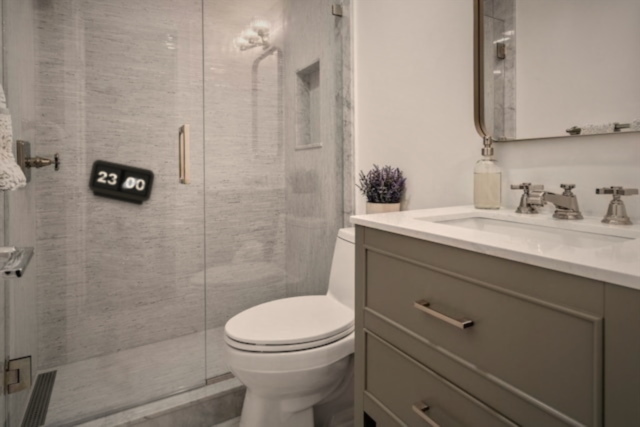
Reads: T23:00
